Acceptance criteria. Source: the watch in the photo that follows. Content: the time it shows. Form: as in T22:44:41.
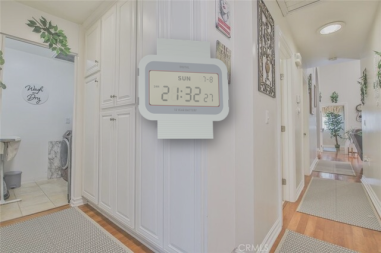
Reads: T21:32:27
